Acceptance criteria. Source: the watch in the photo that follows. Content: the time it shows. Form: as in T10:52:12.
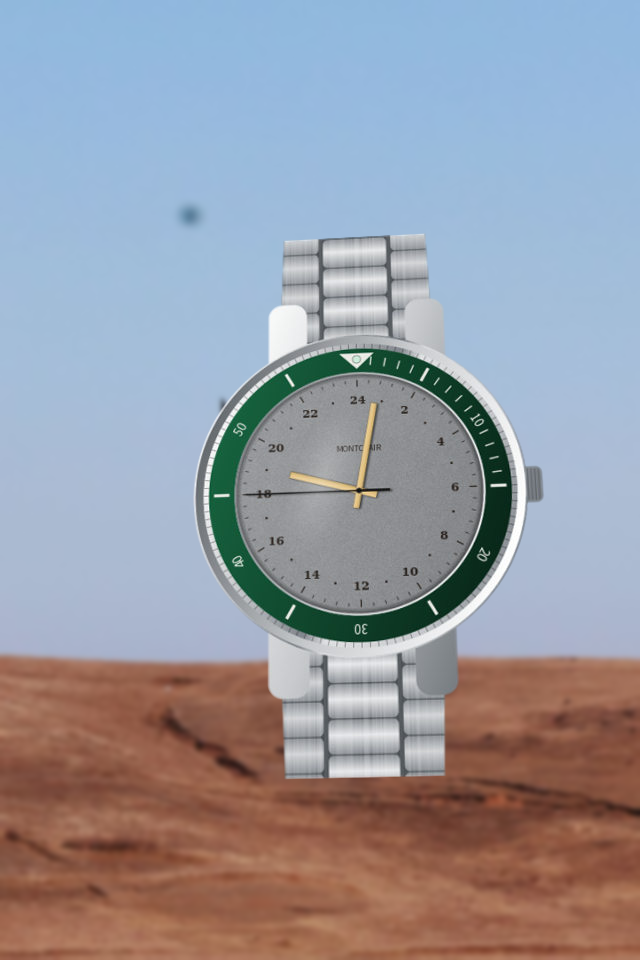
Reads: T19:01:45
